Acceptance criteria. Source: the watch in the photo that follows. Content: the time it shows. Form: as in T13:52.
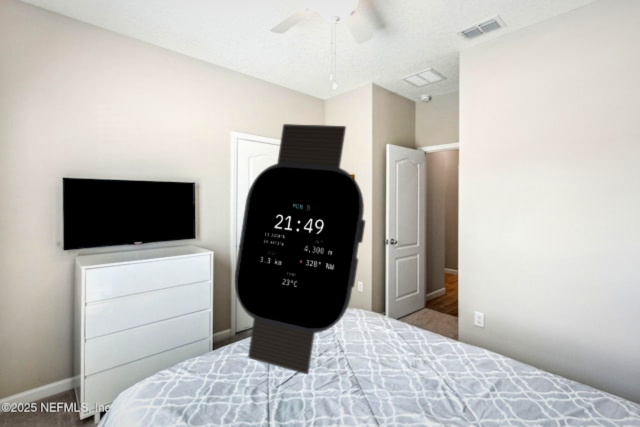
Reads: T21:49
